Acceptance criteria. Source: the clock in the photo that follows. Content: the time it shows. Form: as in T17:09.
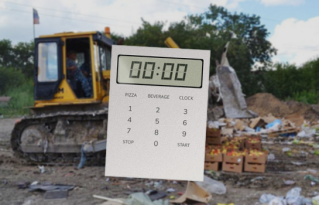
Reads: T00:00
